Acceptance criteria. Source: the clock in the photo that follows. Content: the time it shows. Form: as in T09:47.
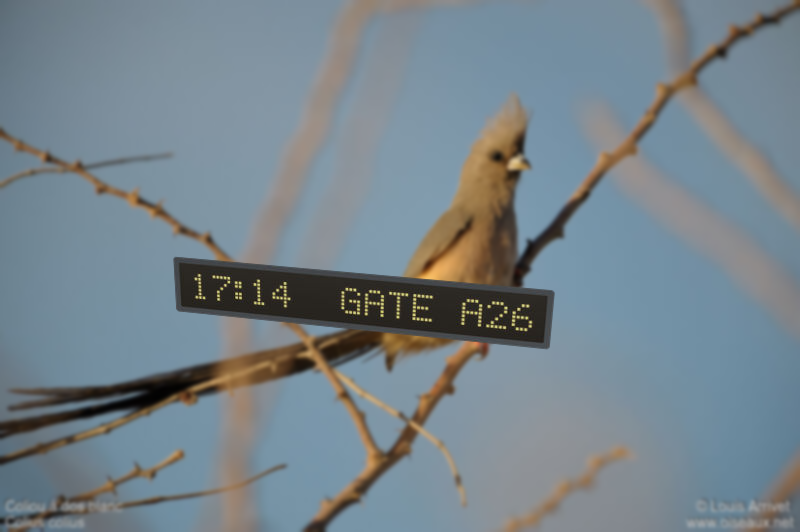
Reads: T17:14
